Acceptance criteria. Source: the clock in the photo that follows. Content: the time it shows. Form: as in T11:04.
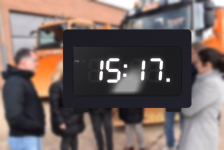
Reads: T15:17
